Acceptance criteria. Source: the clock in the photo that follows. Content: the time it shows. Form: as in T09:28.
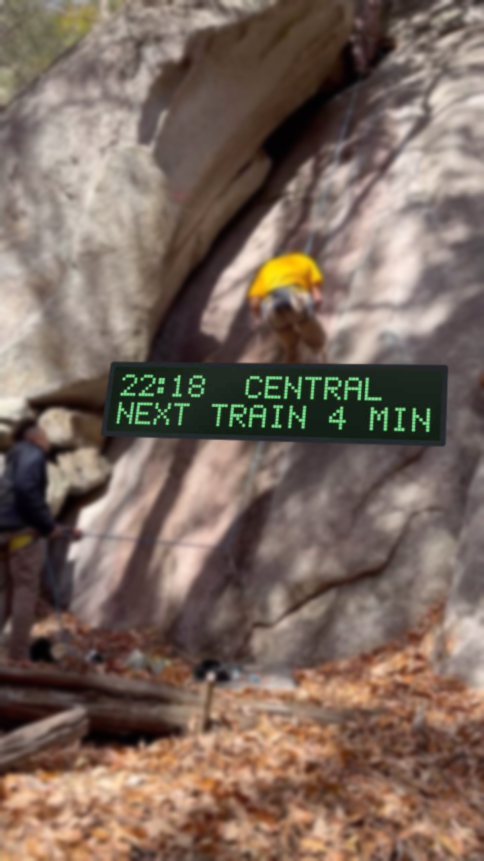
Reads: T22:18
